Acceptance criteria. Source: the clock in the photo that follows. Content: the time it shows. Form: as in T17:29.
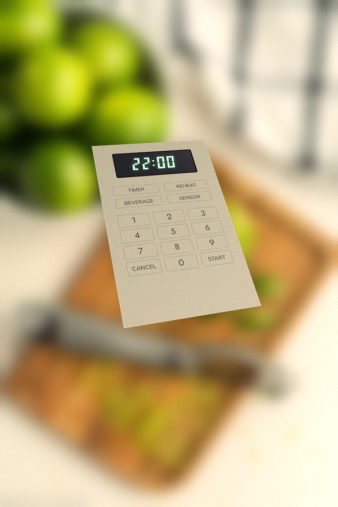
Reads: T22:00
